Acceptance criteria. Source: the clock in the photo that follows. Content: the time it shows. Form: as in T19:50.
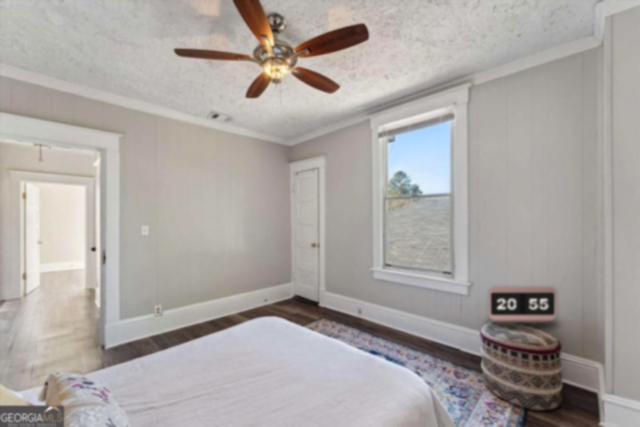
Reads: T20:55
